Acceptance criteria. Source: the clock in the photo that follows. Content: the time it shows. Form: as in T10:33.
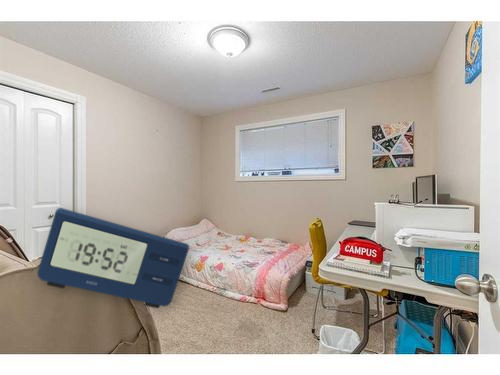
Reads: T19:52
